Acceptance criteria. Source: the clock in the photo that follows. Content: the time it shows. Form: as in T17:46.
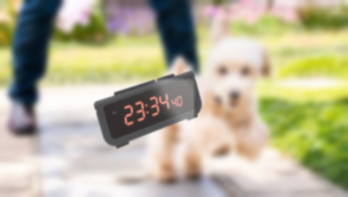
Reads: T23:34
